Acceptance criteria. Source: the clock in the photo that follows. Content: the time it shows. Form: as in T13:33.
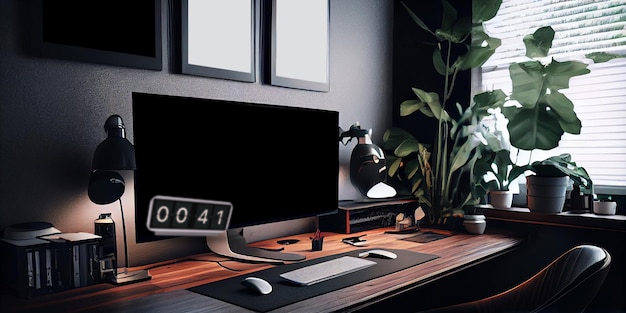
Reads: T00:41
